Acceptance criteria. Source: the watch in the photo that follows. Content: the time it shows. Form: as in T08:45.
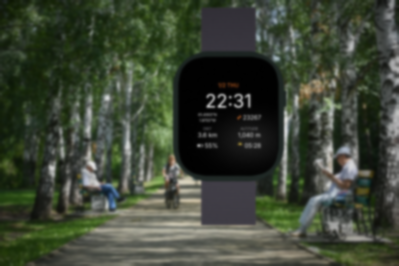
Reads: T22:31
